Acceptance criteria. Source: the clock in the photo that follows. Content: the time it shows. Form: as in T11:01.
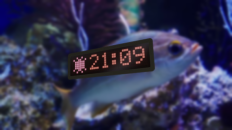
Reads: T21:09
